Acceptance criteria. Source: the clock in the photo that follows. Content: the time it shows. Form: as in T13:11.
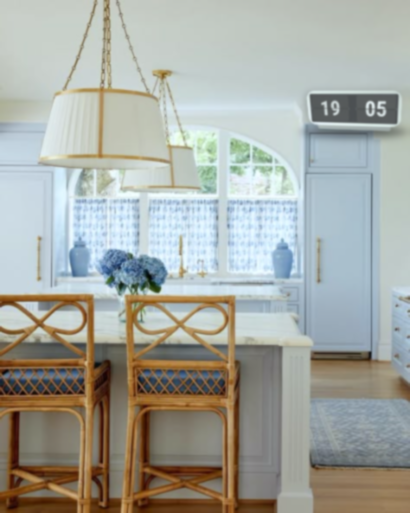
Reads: T19:05
